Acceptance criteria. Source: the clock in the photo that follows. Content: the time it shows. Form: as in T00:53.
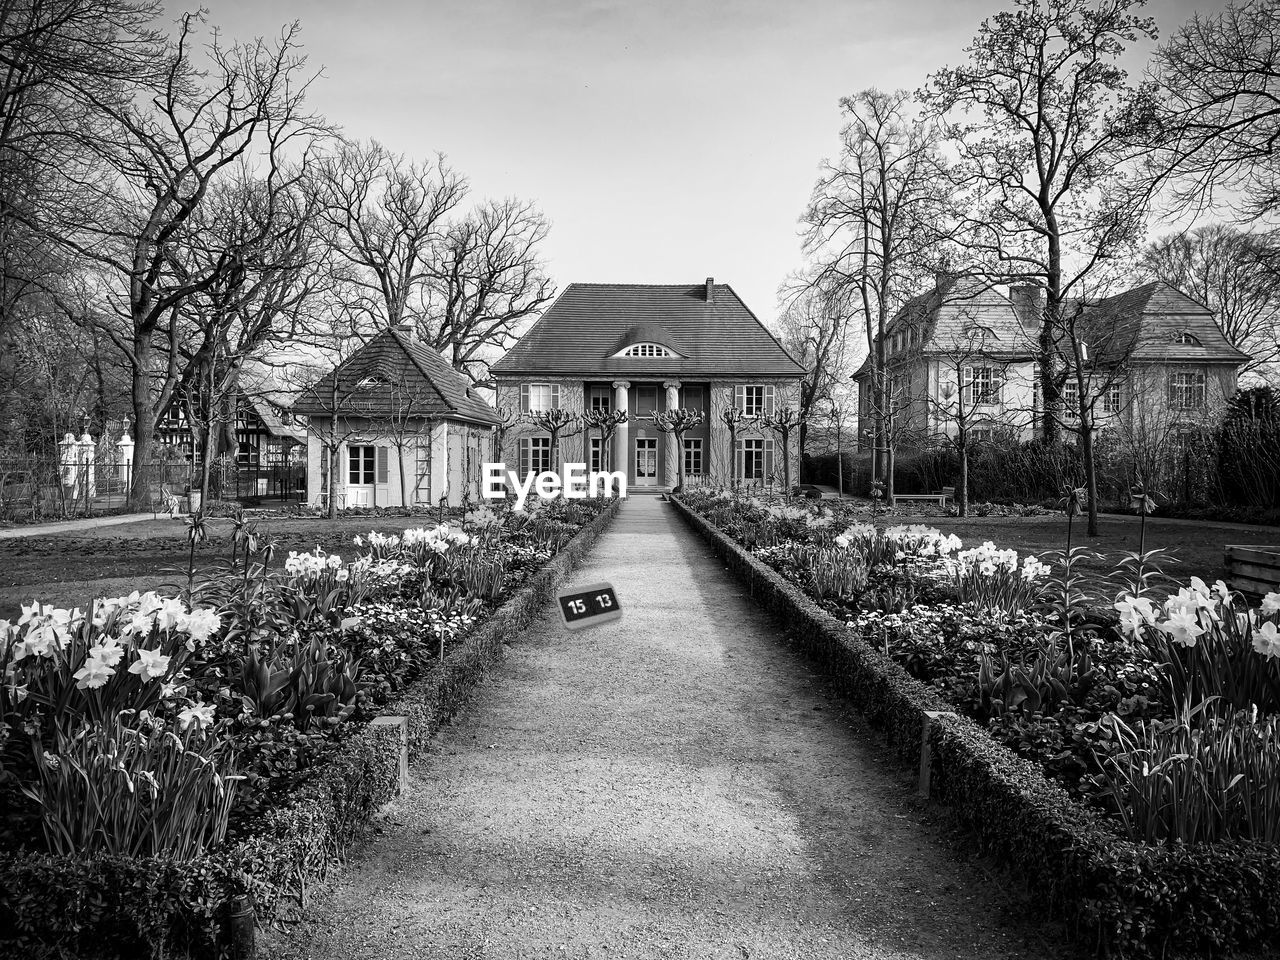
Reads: T15:13
